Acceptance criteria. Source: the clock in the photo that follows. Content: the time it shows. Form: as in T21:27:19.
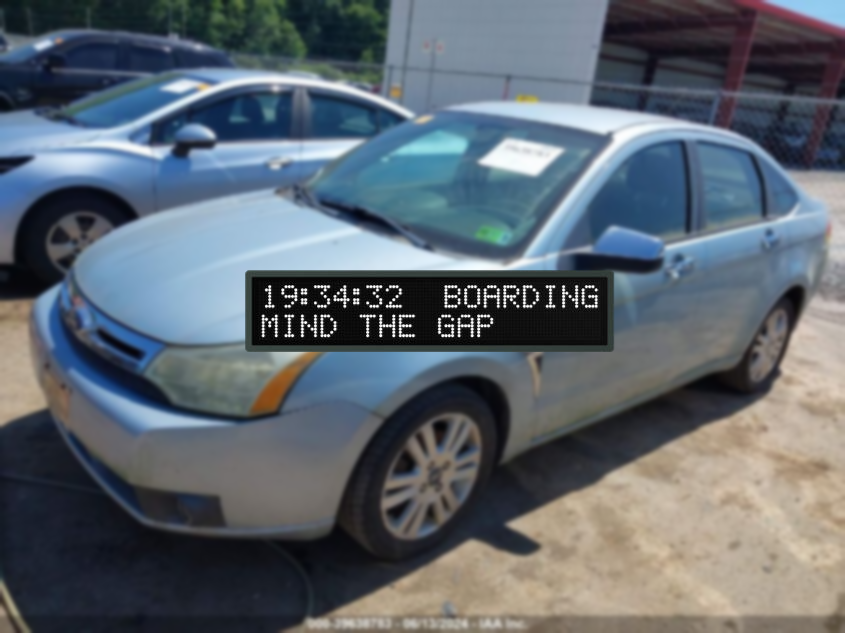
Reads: T19:34:32
